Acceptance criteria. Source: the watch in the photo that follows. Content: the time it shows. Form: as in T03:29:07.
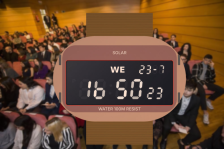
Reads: T16:50:23
